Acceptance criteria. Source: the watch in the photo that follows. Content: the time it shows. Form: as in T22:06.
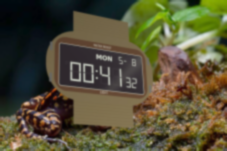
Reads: T00:41
